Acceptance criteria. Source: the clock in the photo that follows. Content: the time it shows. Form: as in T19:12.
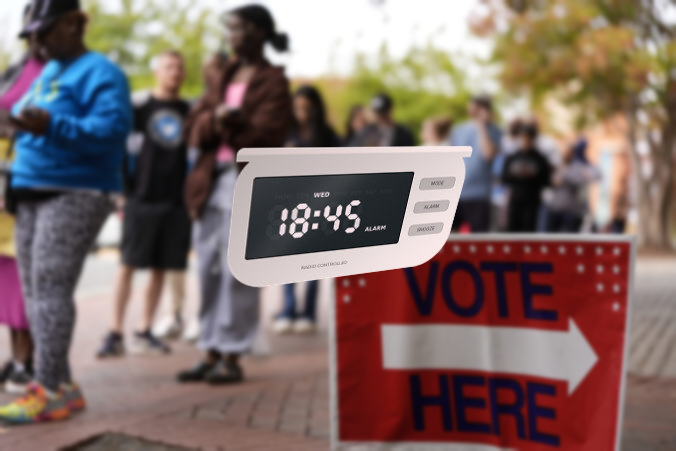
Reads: T18:45
